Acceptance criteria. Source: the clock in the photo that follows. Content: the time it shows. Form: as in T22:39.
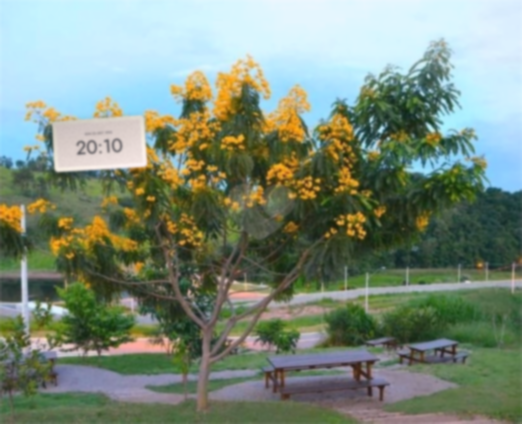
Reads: T20:10
